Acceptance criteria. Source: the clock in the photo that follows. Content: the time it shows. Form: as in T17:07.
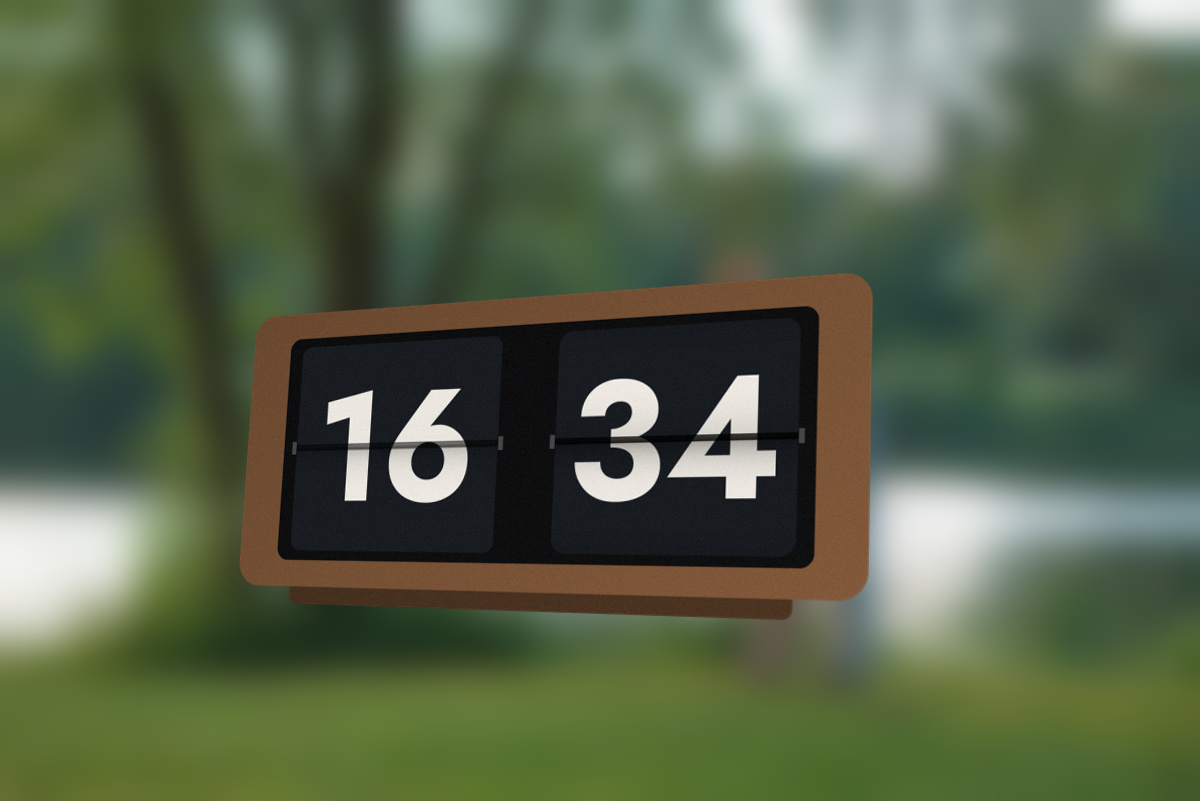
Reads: T16:34
